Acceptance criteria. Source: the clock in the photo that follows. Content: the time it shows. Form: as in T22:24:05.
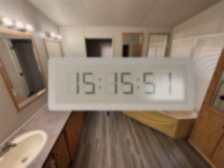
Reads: T15:15:51
